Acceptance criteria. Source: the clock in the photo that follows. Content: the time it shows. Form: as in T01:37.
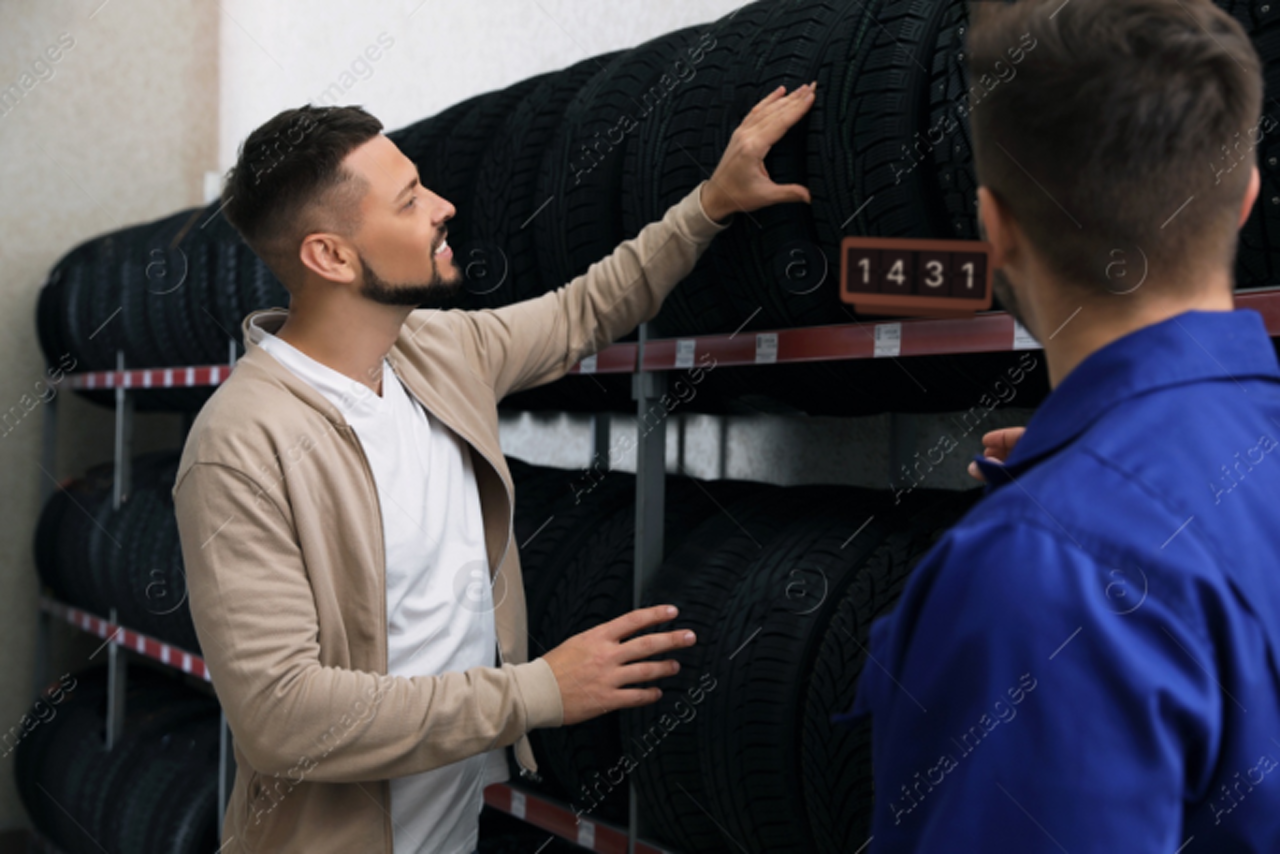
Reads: T14:31
